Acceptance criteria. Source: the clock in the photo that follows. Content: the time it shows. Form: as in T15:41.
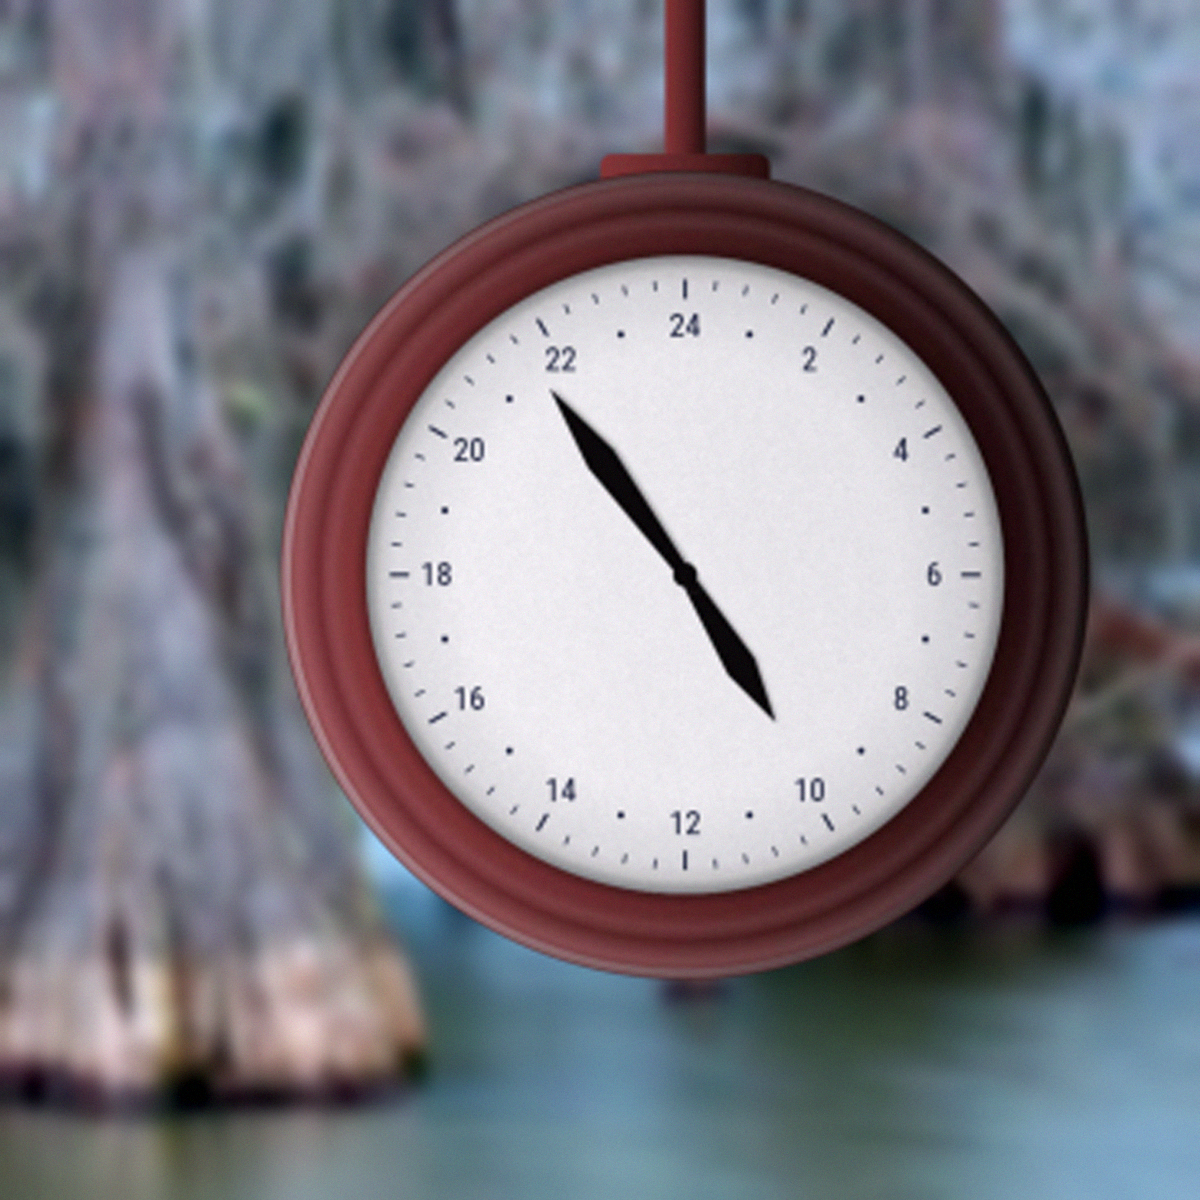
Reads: T09:54
